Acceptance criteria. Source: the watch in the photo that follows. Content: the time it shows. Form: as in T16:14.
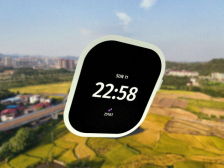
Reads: T22:58
